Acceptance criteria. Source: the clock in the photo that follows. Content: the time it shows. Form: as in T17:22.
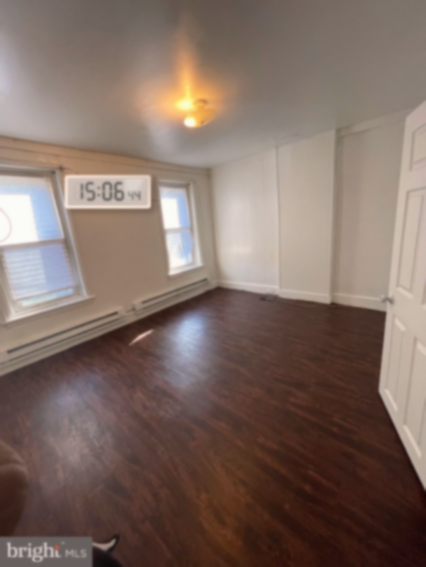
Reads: T15:06
